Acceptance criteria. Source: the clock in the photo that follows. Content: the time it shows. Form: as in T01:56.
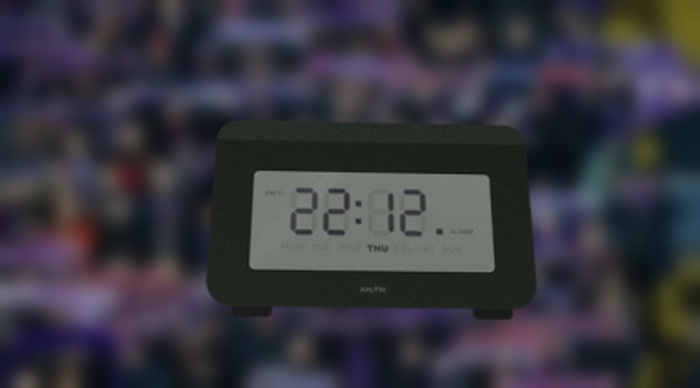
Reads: T22:12
